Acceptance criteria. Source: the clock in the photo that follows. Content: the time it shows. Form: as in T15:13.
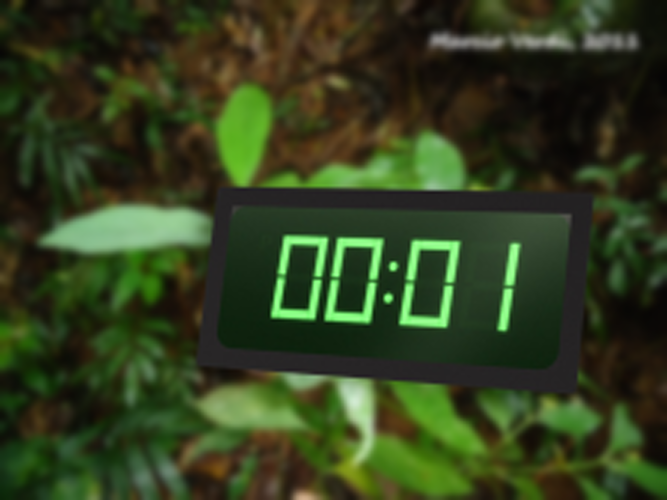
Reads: T00:01
